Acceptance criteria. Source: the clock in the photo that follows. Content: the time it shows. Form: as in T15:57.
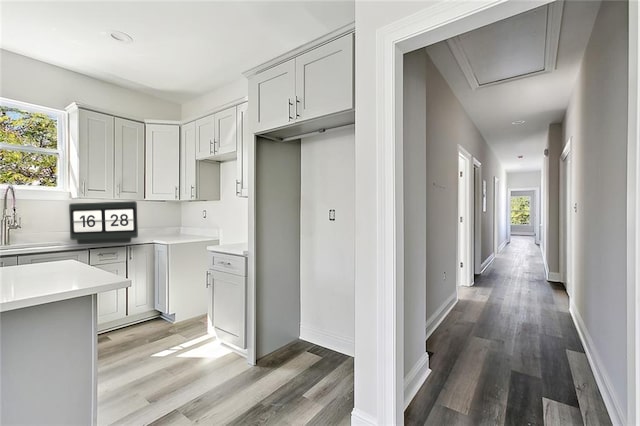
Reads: T16:28
